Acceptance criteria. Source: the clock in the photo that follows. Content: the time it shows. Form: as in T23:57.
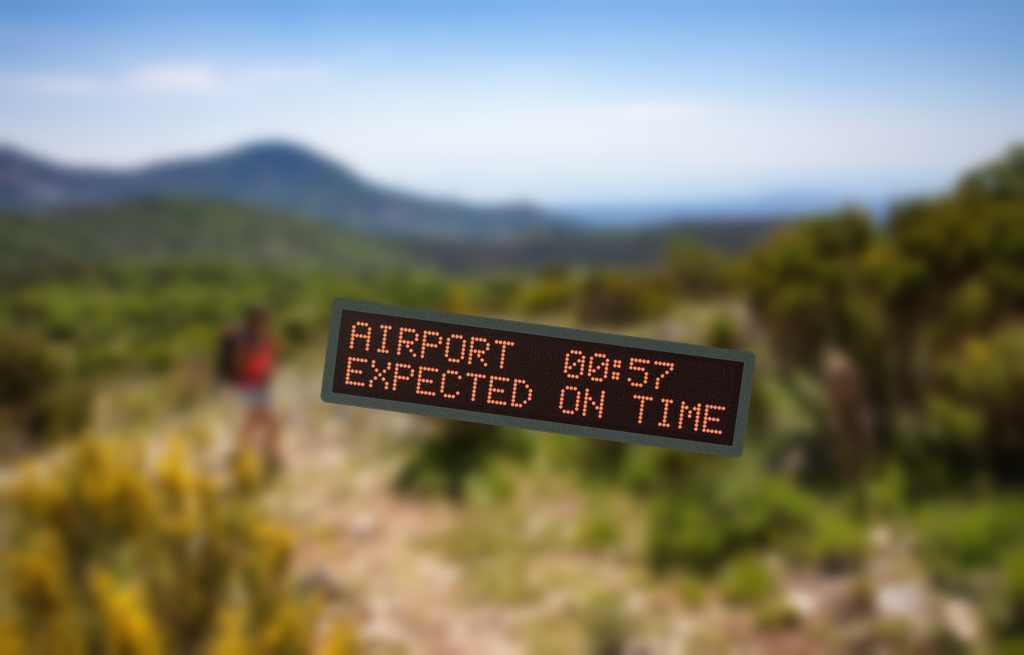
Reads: T00:57
